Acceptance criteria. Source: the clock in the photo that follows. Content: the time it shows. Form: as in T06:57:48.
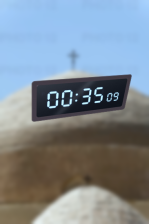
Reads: T00:35:09
